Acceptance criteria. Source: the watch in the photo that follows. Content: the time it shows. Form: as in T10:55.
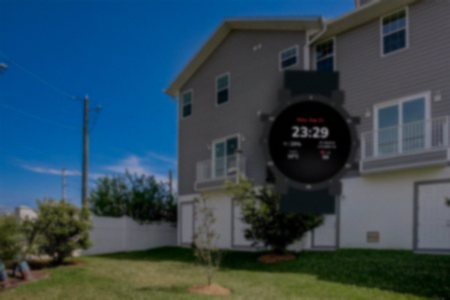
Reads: T23:29
